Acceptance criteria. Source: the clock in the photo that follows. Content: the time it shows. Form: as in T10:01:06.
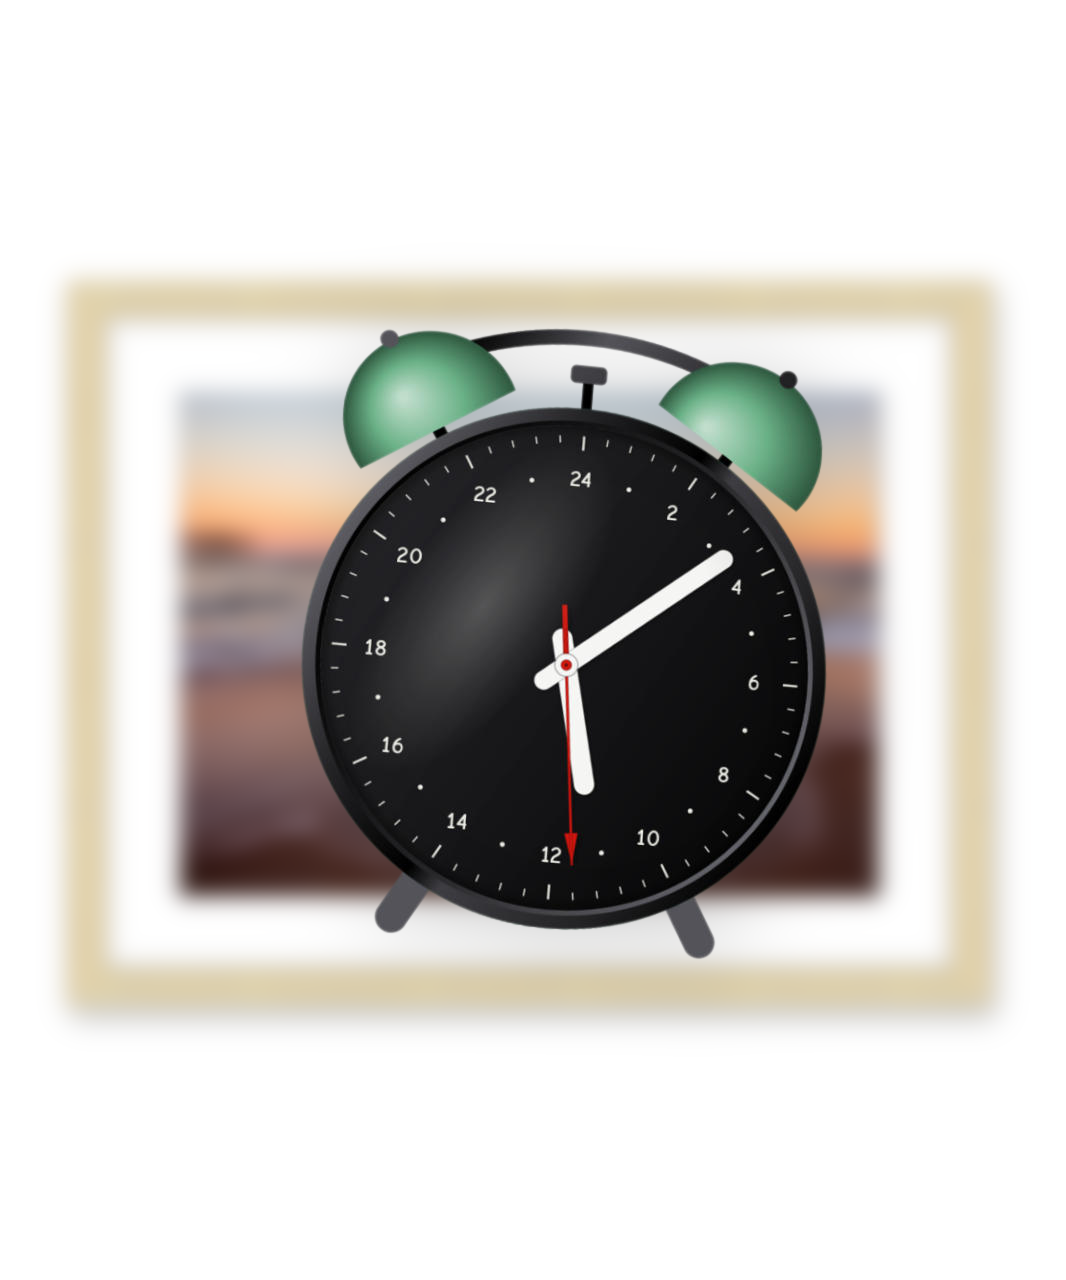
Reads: T11:08:29
